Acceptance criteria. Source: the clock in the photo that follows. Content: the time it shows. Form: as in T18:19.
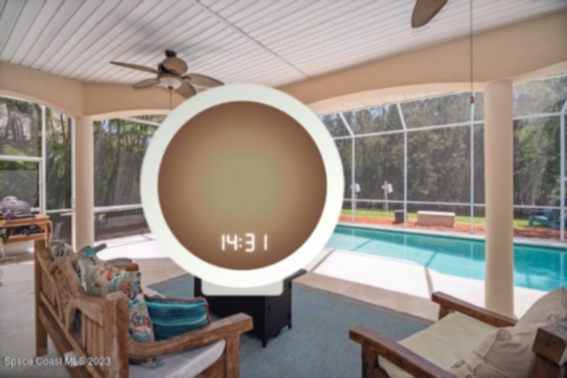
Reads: T14:31
